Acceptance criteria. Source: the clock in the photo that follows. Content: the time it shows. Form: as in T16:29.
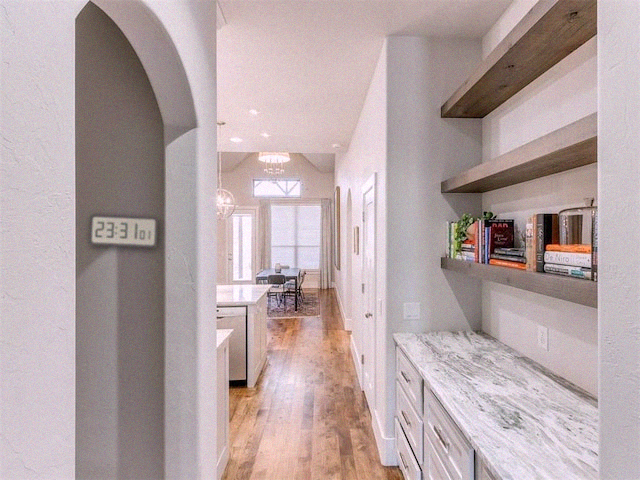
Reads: T23:31
